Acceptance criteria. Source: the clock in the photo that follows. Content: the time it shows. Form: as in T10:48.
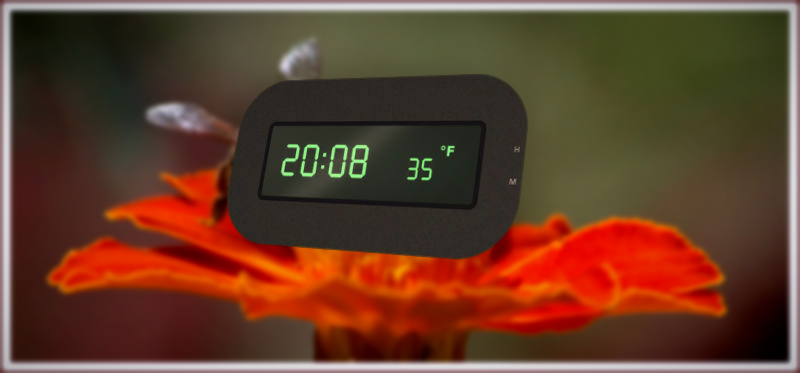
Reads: T20:08
